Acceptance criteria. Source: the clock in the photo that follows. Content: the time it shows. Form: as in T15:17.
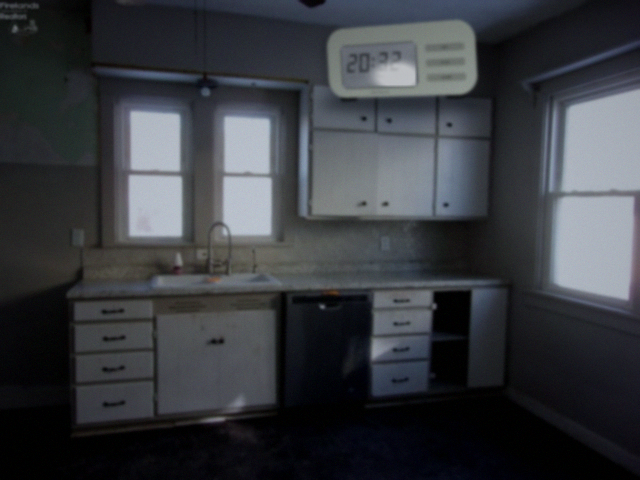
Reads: T20:32
